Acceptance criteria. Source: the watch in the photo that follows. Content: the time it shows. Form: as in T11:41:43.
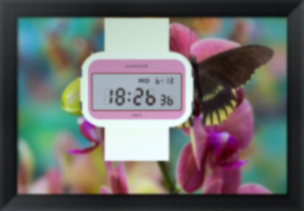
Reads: T18:26:36
